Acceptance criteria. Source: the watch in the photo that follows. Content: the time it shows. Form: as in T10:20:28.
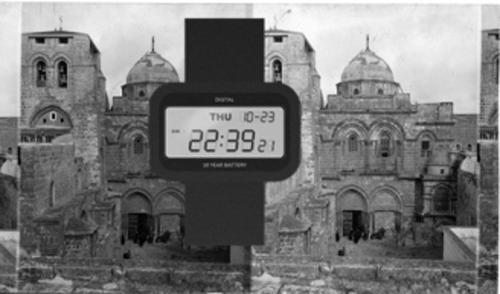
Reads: T22:39:21
